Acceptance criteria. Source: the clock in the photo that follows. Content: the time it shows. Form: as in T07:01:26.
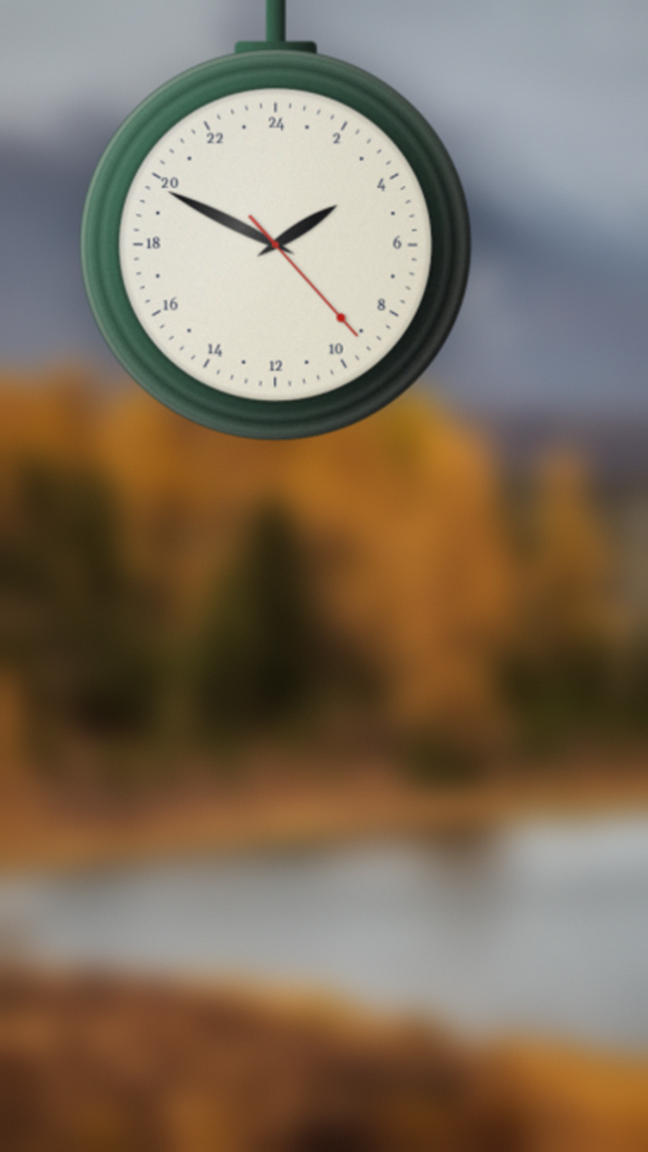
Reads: T03:49:23
